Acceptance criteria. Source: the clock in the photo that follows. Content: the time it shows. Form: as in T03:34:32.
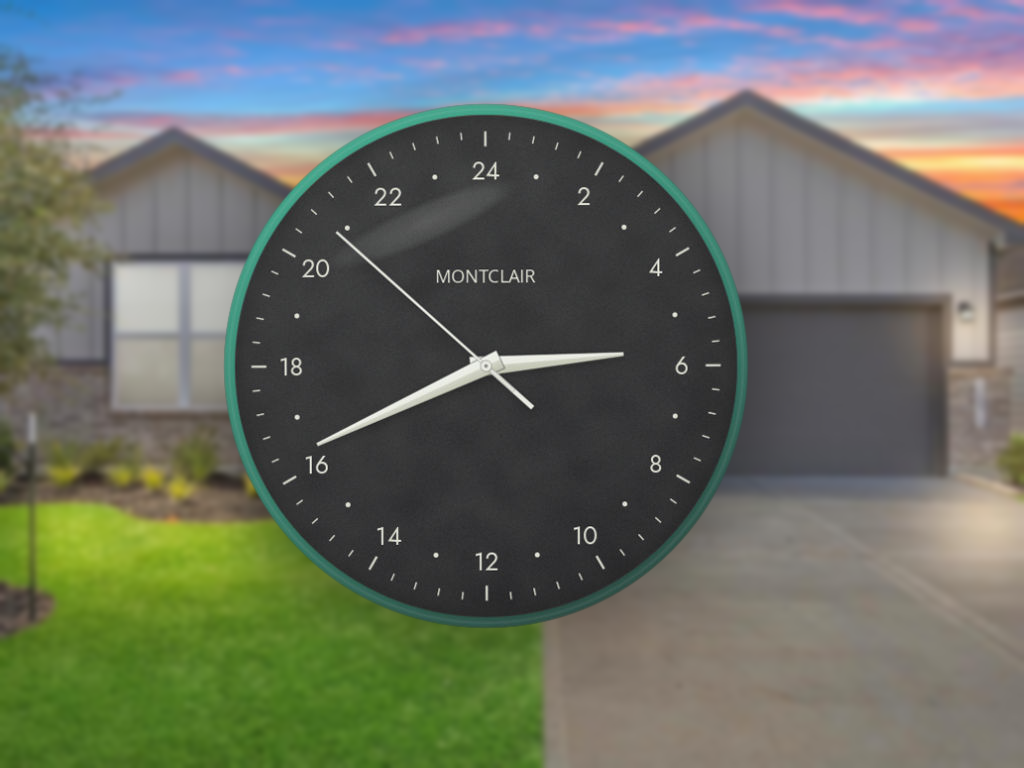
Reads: T05:40:52
